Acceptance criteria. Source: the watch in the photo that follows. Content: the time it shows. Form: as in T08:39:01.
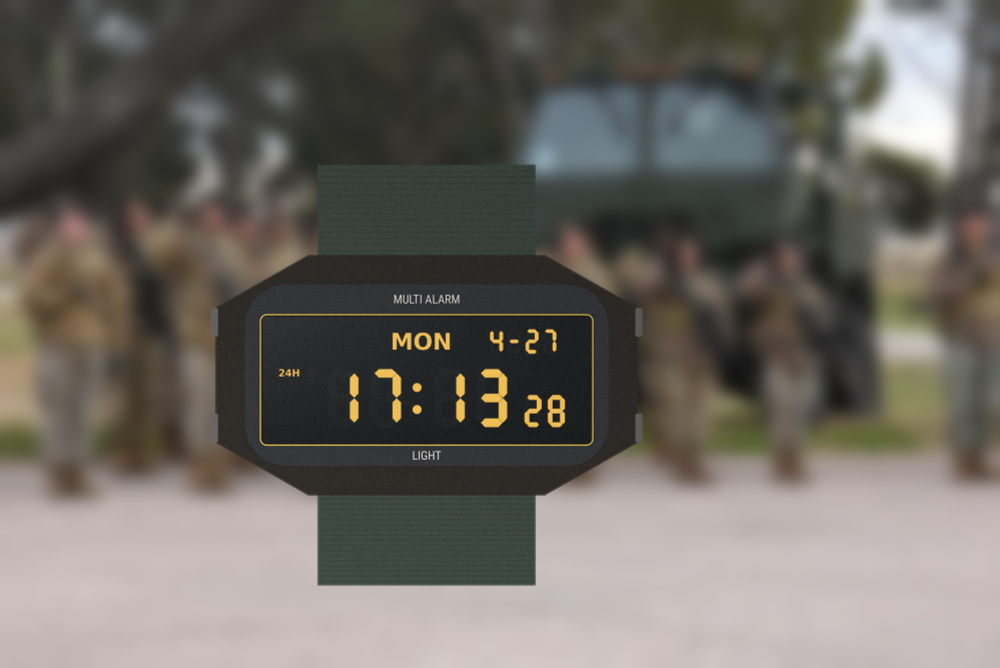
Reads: T17:13:28
